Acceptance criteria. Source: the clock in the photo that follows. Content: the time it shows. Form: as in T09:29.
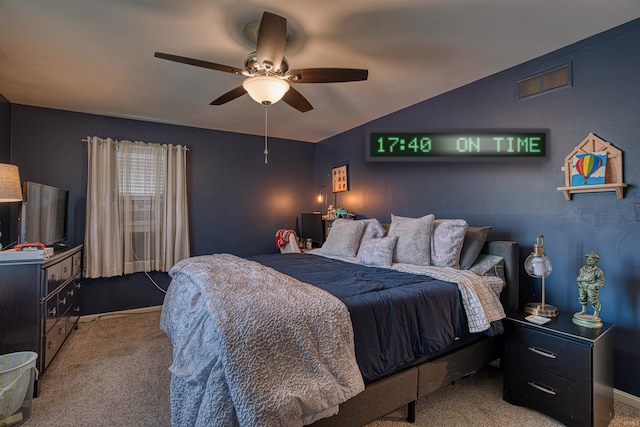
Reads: T17:40
